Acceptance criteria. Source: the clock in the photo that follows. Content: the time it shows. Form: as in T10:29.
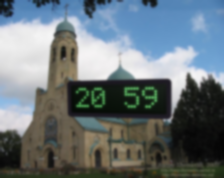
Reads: T20:59
